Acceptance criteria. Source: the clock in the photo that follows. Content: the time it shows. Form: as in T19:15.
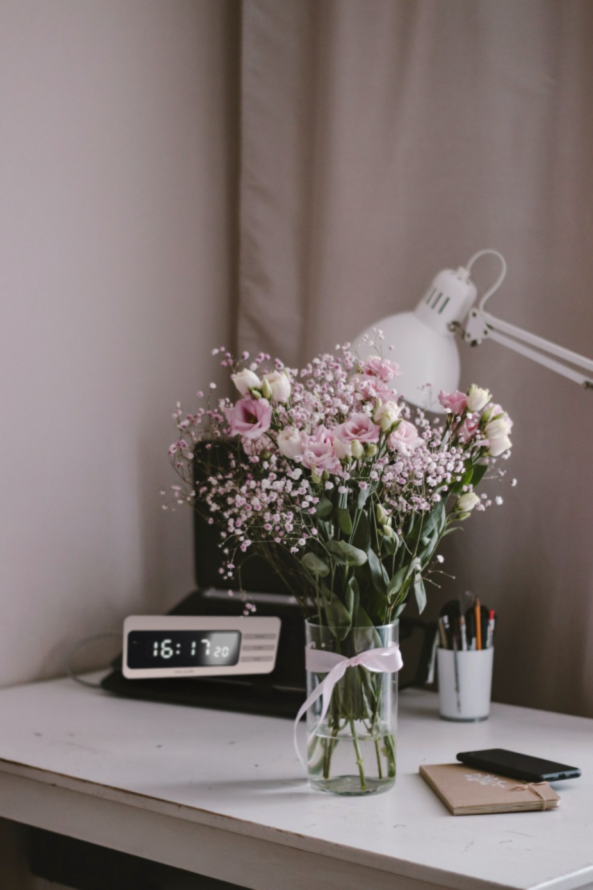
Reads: T16:17
